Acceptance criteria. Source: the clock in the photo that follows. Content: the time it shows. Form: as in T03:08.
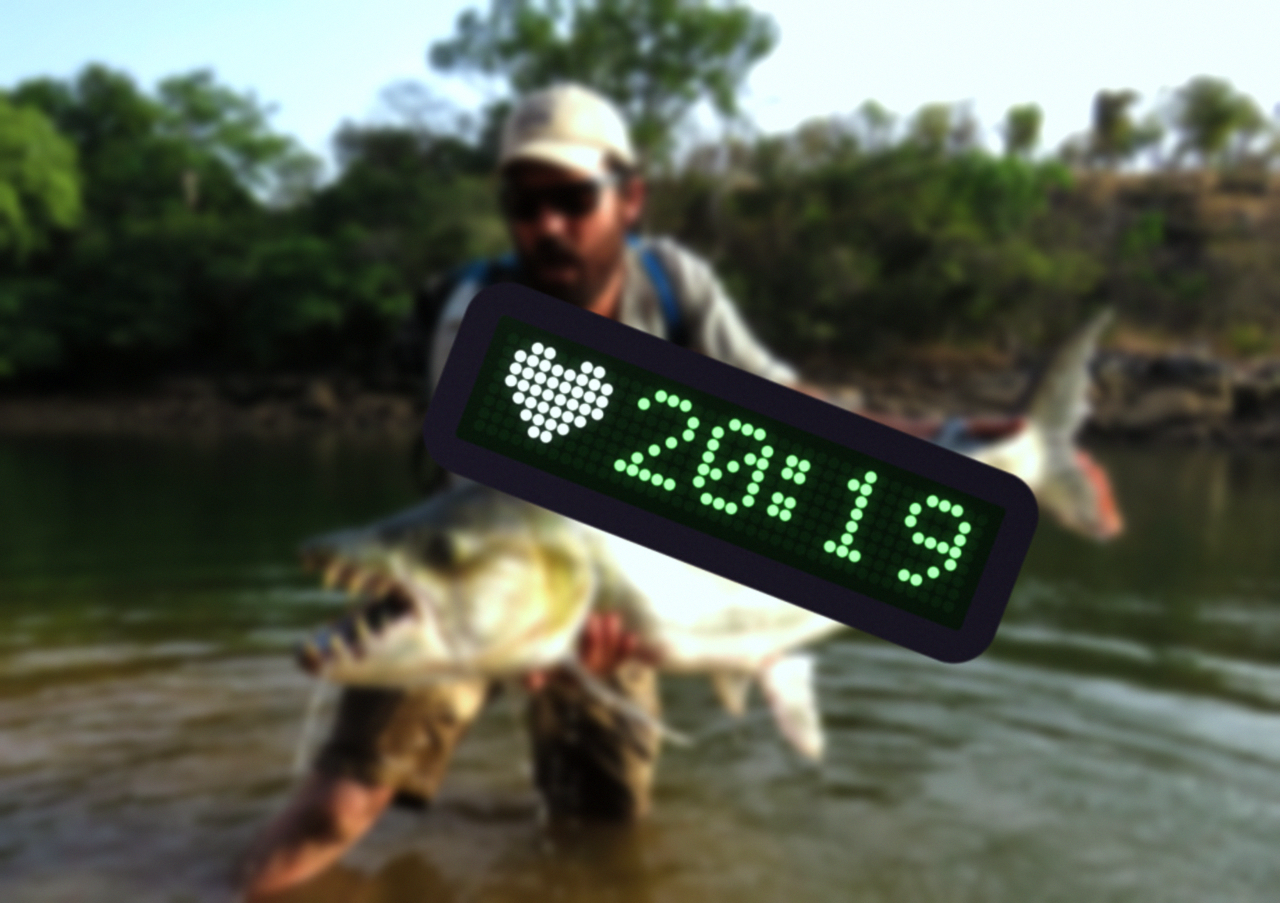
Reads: T20:19
